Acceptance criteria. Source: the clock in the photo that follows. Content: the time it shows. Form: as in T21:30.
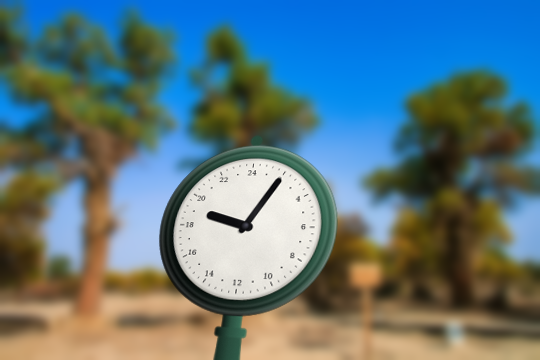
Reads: T19:05
